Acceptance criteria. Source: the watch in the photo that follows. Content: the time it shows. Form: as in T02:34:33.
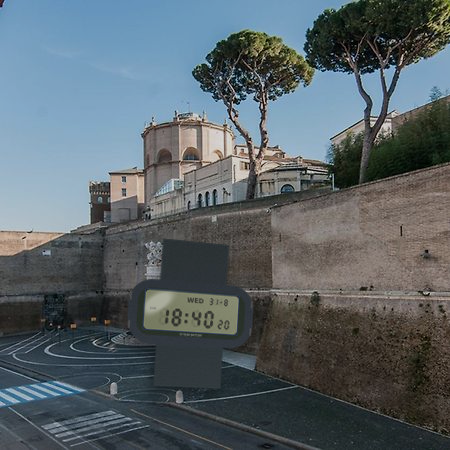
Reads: T18:40:20
